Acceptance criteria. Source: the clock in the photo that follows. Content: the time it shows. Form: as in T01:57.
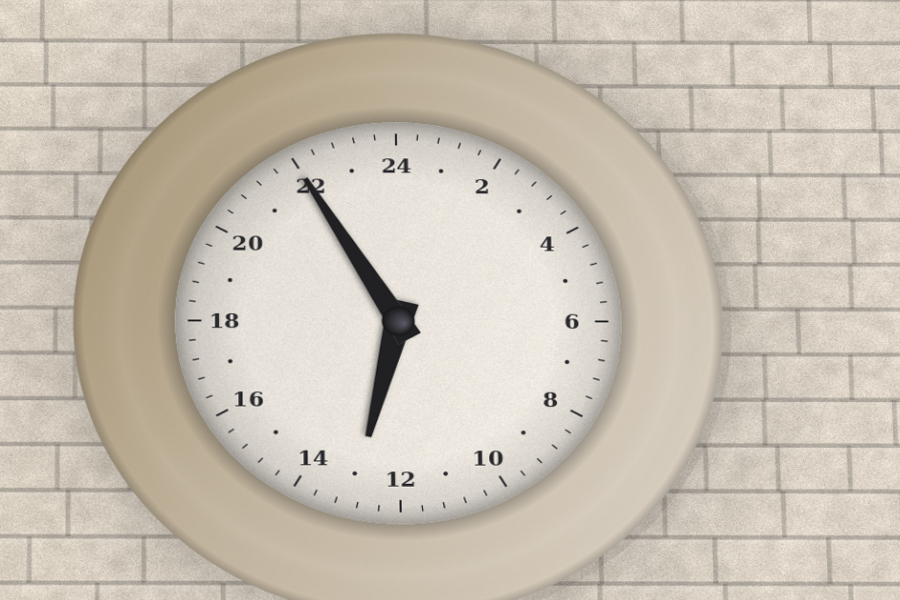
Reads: T12:55
